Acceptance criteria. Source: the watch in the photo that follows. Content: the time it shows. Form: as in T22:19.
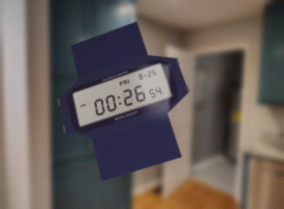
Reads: T00:26
